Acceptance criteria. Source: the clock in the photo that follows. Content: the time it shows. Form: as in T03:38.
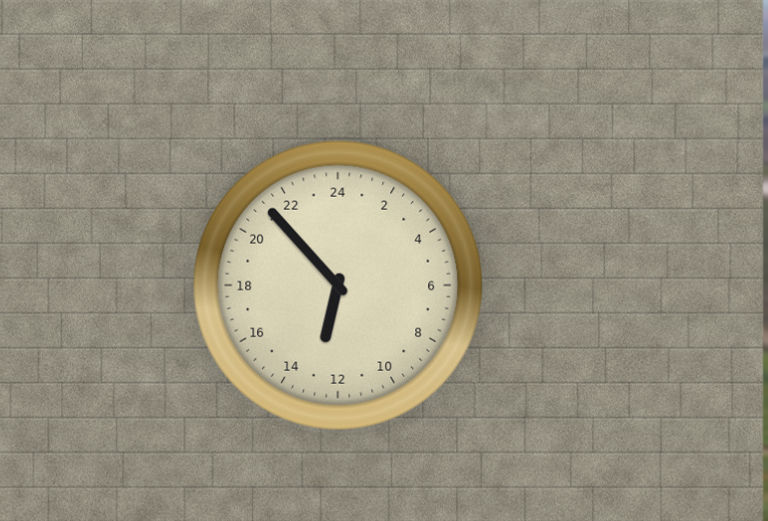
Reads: T12:53
